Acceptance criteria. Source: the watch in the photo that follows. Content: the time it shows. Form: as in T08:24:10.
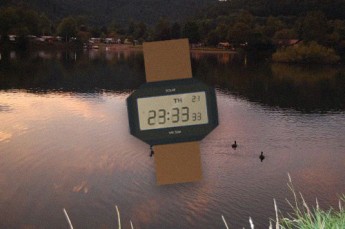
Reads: T23:33:33
